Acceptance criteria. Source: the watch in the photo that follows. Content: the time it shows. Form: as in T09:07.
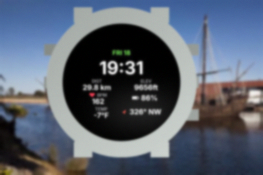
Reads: T19:31
